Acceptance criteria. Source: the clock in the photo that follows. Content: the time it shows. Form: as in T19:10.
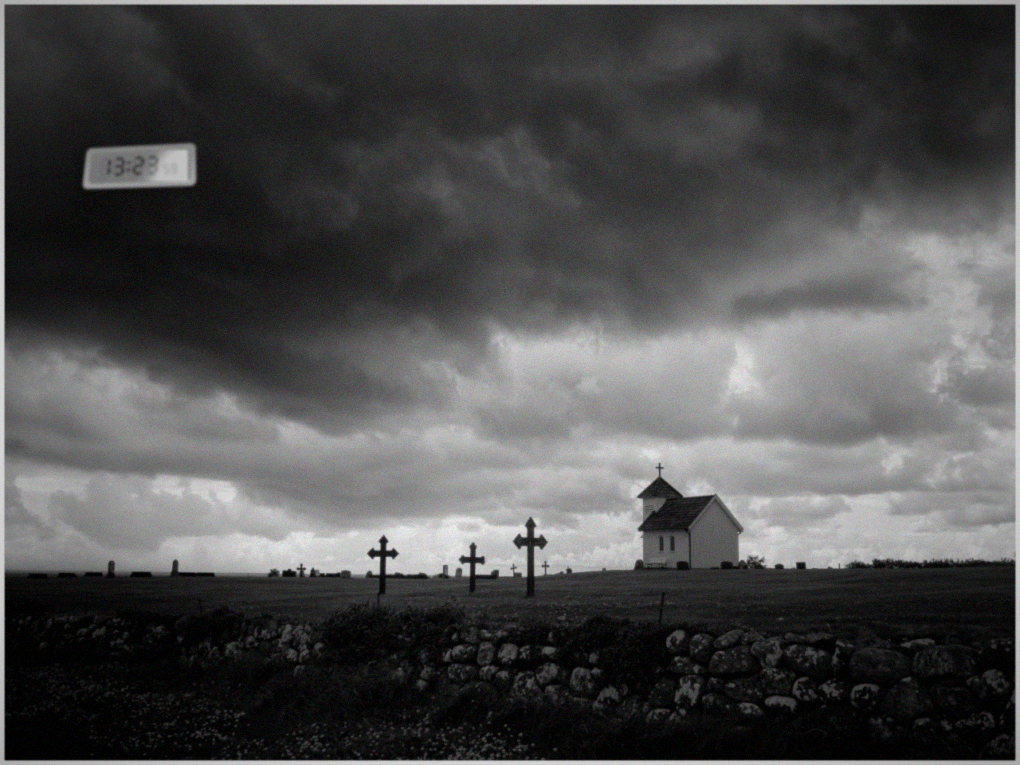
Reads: T13:23
